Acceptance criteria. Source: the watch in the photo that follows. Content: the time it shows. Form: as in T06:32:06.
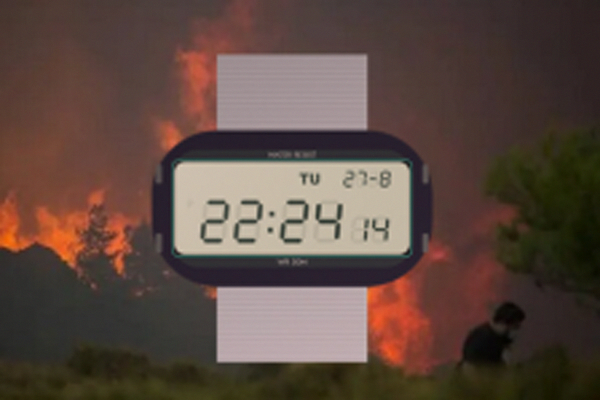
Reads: T22:24:14
